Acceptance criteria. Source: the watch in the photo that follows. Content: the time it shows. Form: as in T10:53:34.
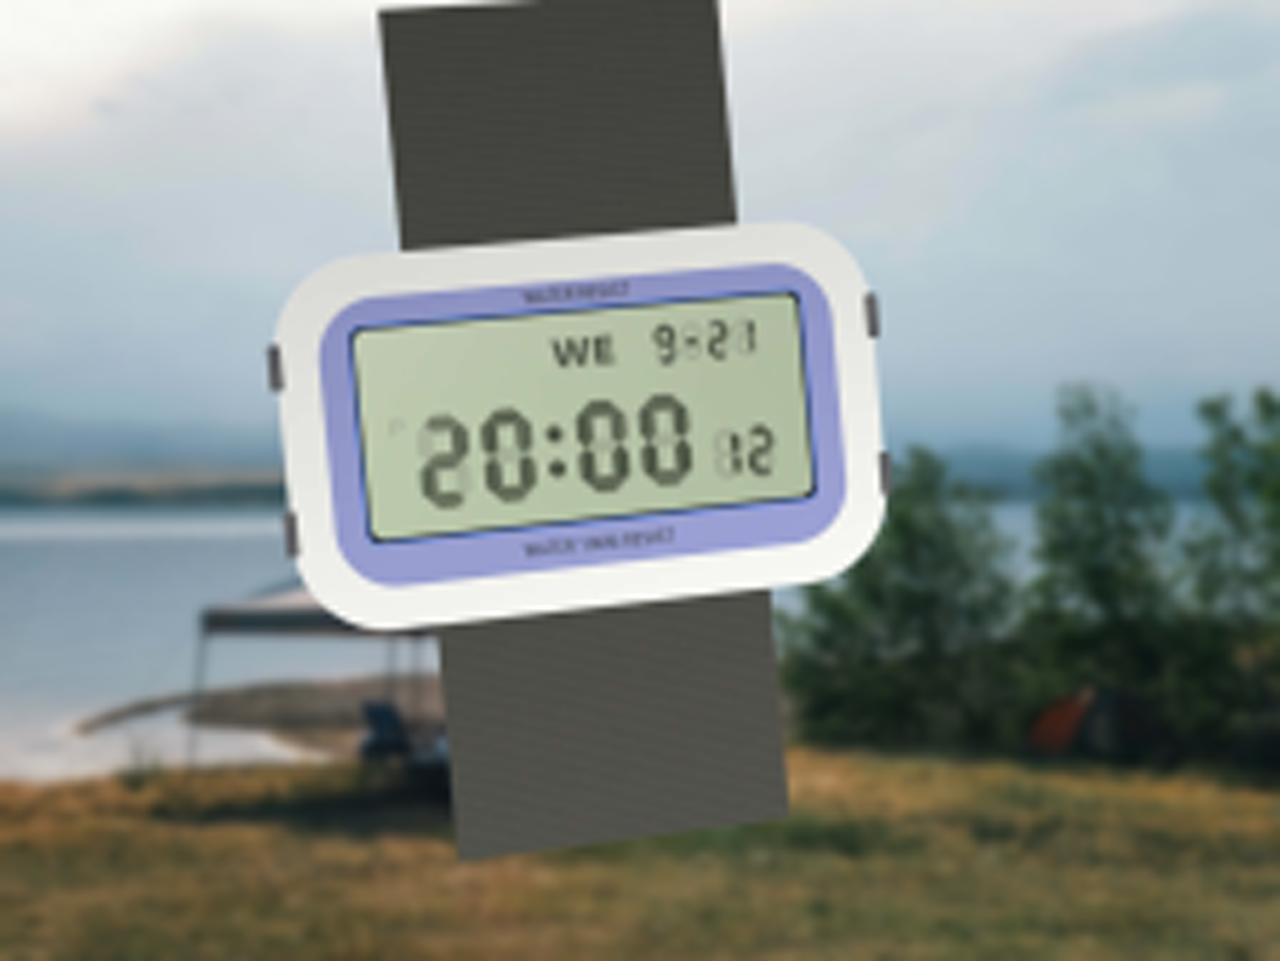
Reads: T20:00:12
